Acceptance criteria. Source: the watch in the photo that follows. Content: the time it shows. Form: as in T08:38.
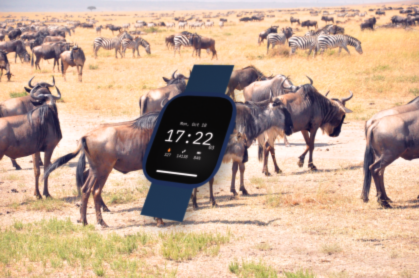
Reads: T17:22
